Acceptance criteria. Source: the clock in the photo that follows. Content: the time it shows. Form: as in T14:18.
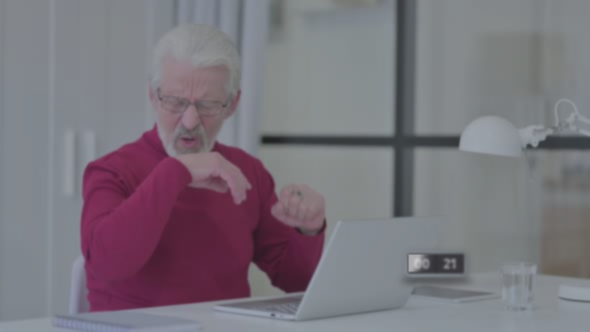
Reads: T00:21
